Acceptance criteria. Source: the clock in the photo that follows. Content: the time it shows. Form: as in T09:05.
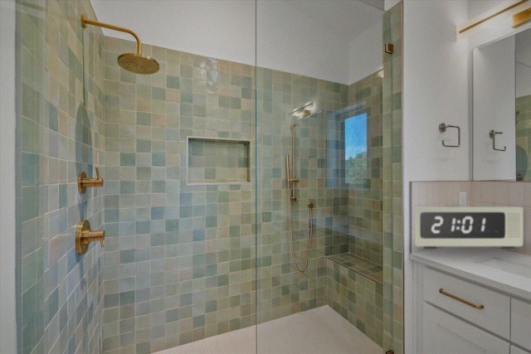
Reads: T21:01
